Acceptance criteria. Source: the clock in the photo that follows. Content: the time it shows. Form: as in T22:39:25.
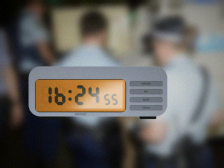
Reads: T16:24:55
